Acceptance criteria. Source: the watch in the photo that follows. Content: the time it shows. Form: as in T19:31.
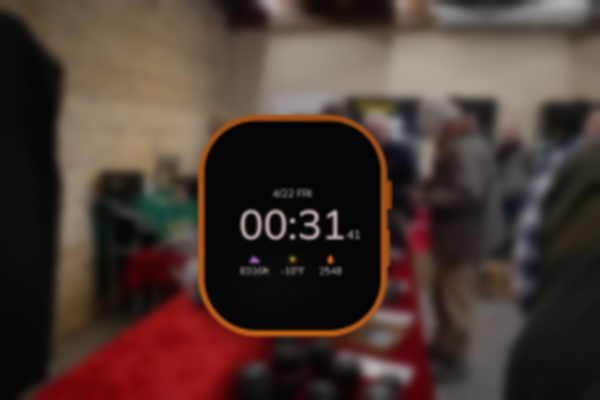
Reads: T00:31
